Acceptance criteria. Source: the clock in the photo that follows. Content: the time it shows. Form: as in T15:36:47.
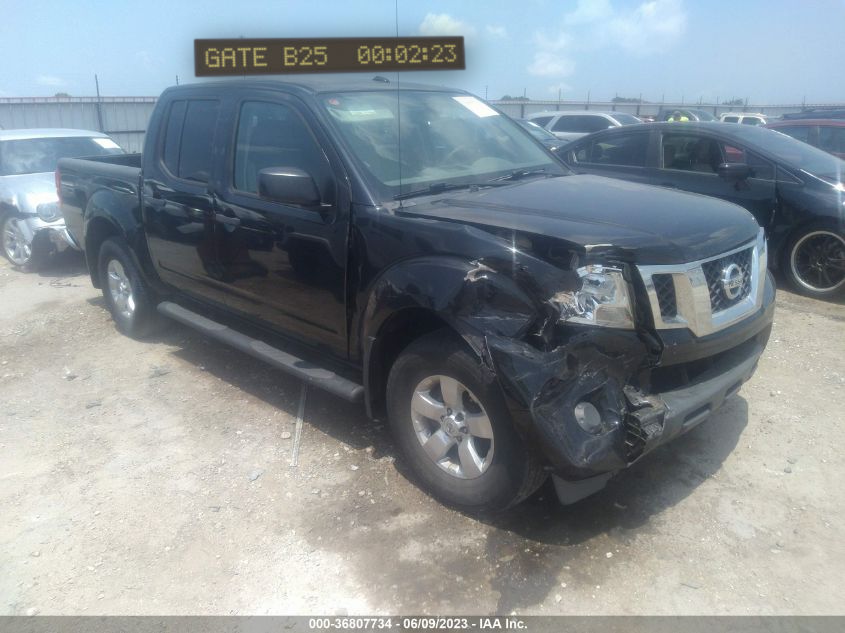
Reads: T00:02:23
